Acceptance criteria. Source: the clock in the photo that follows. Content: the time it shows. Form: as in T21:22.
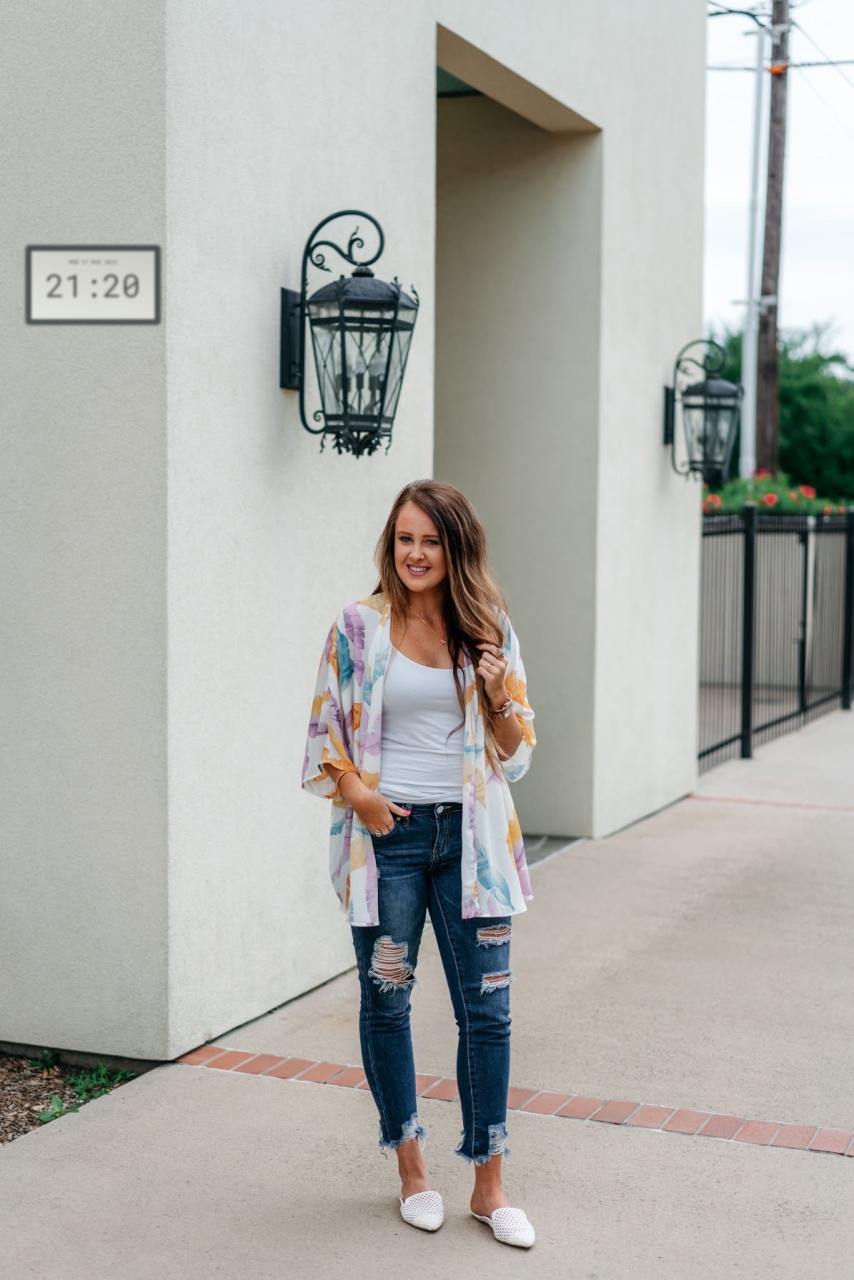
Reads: T21:20
